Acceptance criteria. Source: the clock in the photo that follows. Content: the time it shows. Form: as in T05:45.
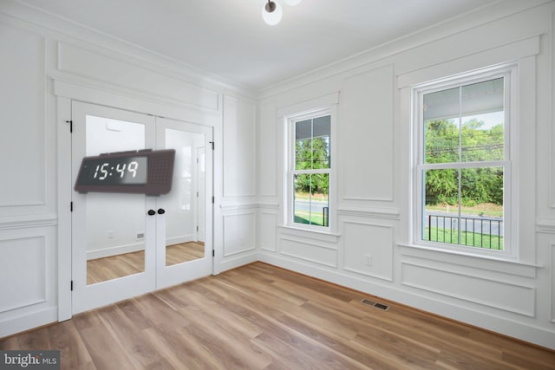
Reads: T15:49
